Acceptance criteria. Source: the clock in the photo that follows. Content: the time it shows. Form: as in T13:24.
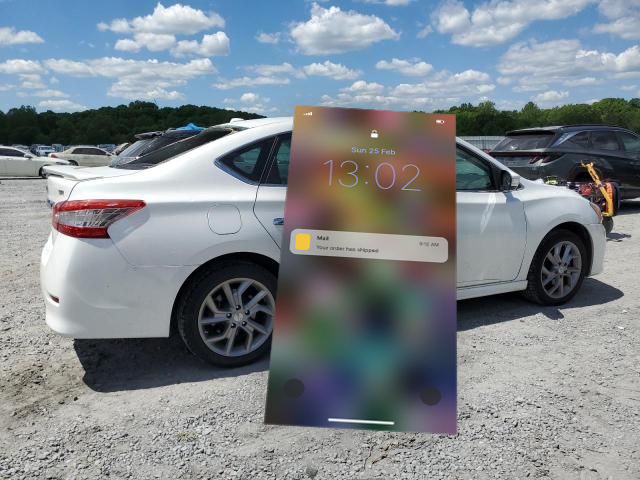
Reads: T13:02
